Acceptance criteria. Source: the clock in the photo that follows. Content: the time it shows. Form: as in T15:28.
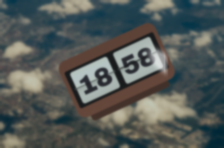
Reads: T18:58
